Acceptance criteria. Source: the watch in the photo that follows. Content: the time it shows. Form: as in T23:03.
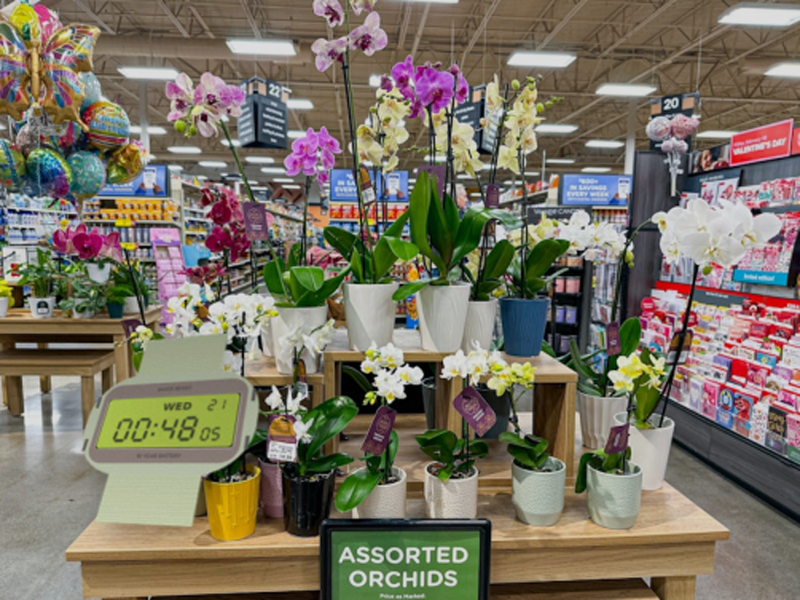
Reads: T00:48
